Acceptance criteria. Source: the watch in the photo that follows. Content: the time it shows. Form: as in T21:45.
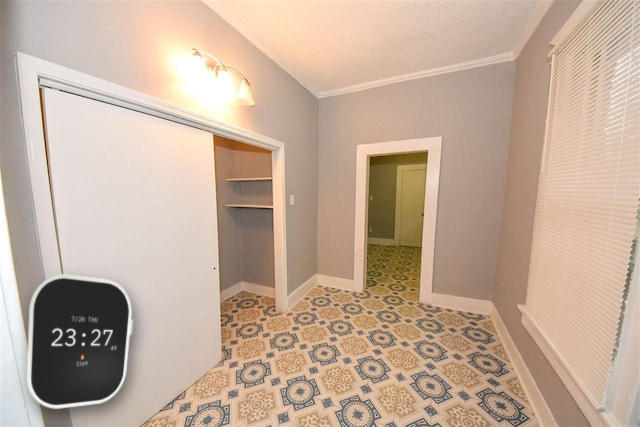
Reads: T23:27
